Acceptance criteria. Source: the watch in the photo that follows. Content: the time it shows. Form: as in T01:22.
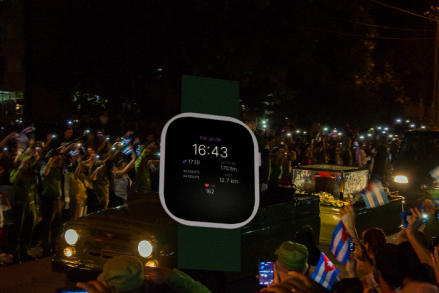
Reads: T16:43
